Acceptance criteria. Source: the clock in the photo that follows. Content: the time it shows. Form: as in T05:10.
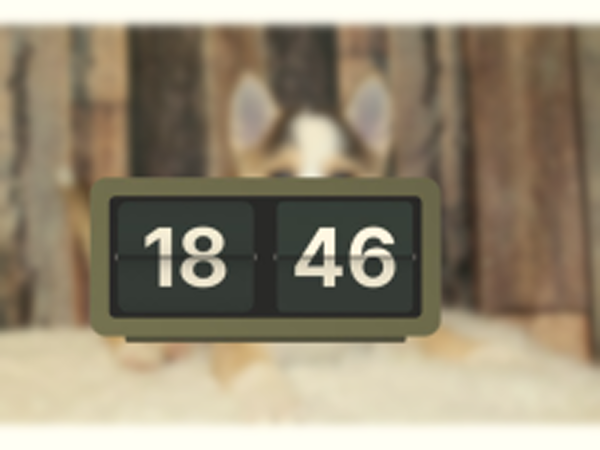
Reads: T18:46
